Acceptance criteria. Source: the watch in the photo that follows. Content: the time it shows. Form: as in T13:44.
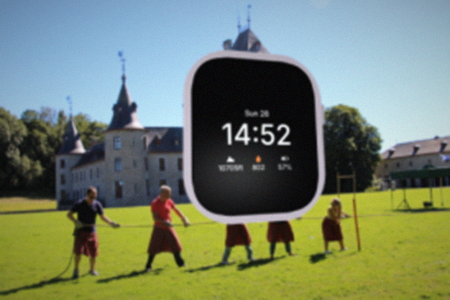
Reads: T14:52
